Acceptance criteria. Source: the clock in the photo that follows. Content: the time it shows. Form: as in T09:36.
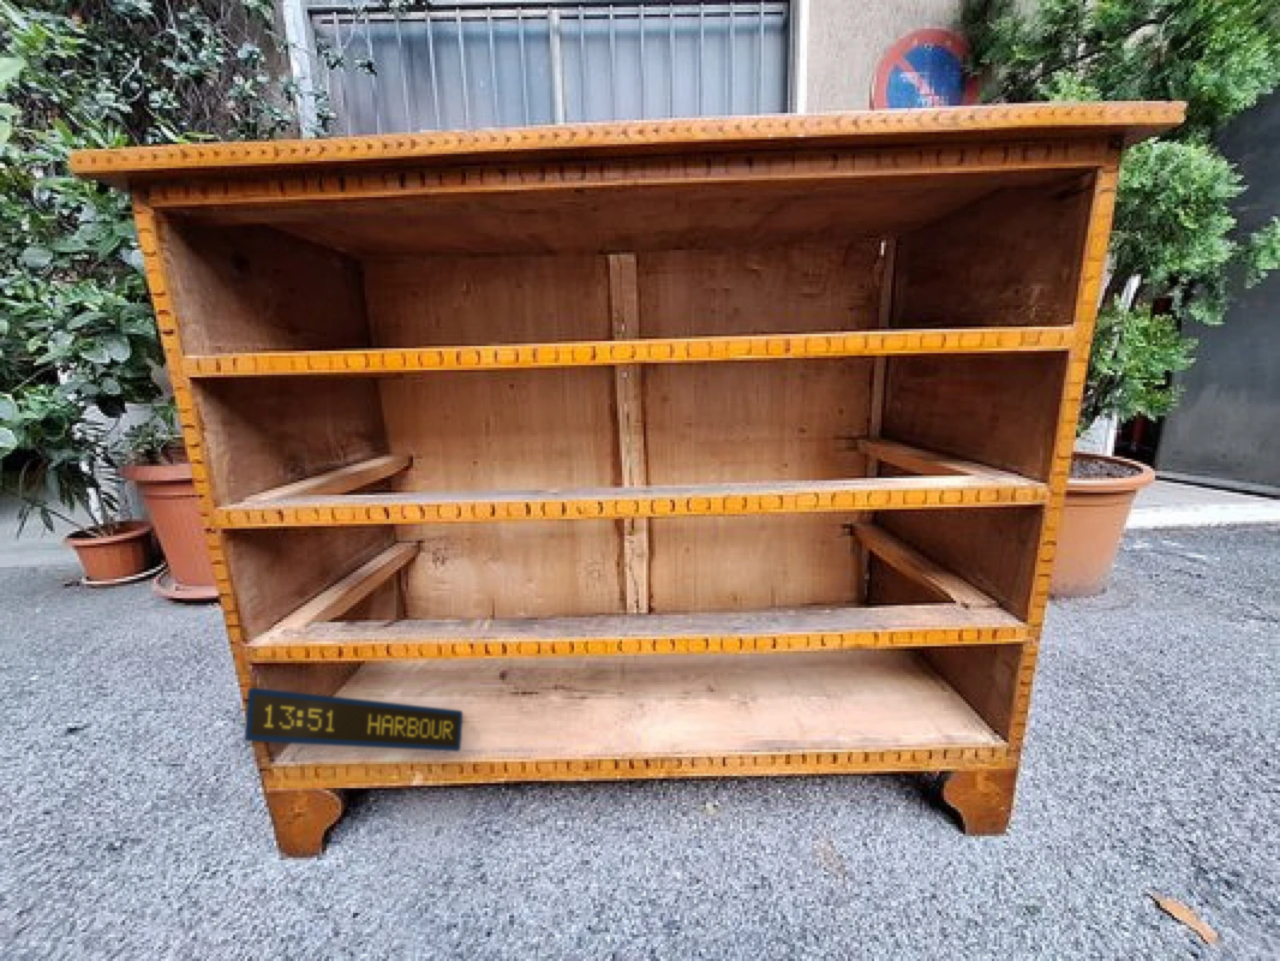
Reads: T13:51
